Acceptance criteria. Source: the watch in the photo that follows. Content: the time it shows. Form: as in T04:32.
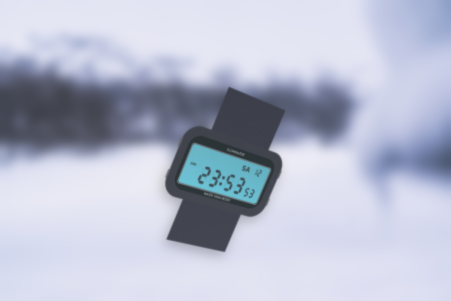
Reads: T23:53
